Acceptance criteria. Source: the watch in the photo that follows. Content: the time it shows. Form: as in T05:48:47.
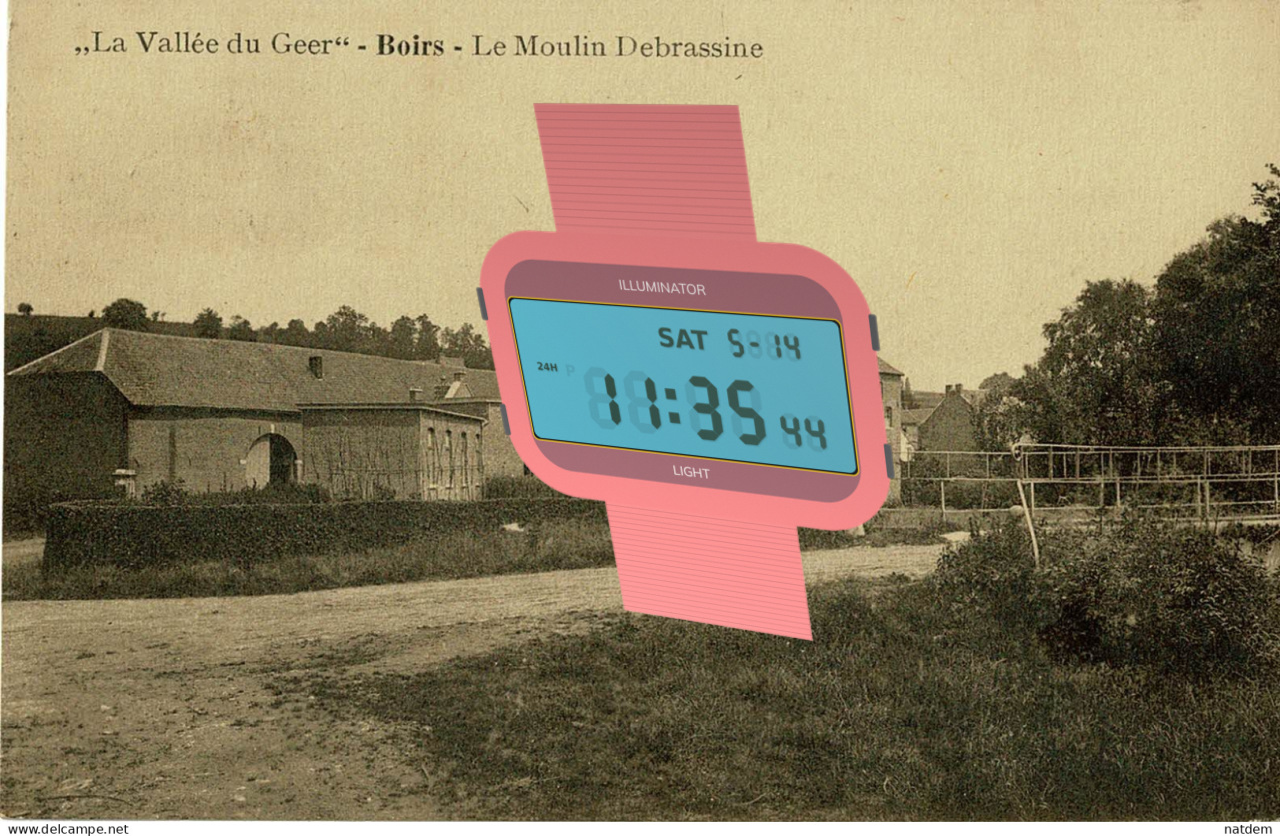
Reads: T11:35:44
